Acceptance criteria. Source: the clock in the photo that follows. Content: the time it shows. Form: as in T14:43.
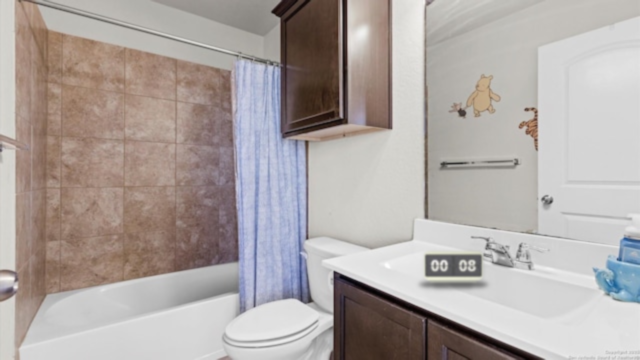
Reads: T00:08
